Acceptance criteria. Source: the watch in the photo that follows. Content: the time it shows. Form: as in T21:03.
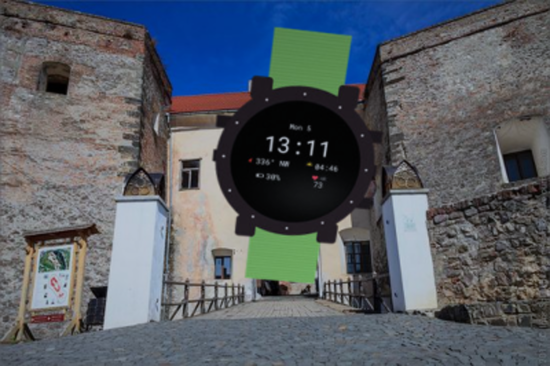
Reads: T13:11
